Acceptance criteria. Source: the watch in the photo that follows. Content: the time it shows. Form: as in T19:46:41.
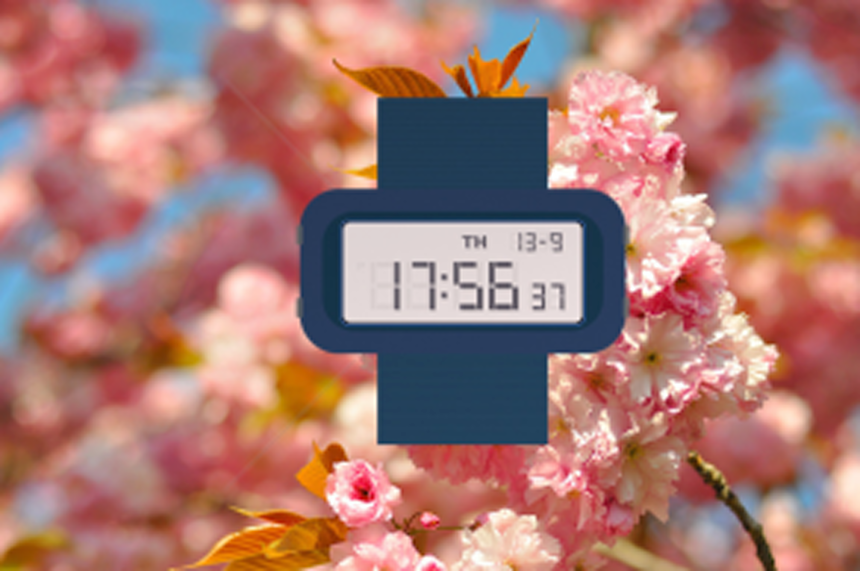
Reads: T17:56:37
